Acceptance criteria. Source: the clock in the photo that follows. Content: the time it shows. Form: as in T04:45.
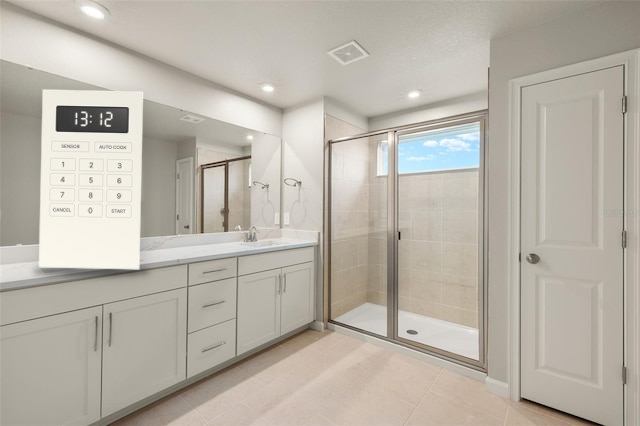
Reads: T13:12
